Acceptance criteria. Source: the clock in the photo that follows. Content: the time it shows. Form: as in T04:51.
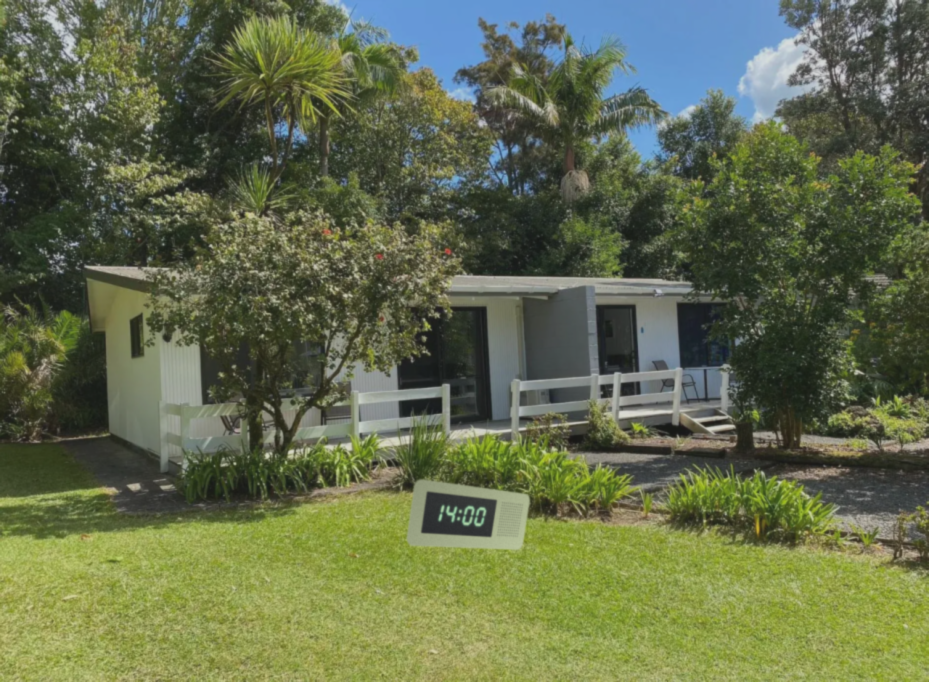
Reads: T14:00
